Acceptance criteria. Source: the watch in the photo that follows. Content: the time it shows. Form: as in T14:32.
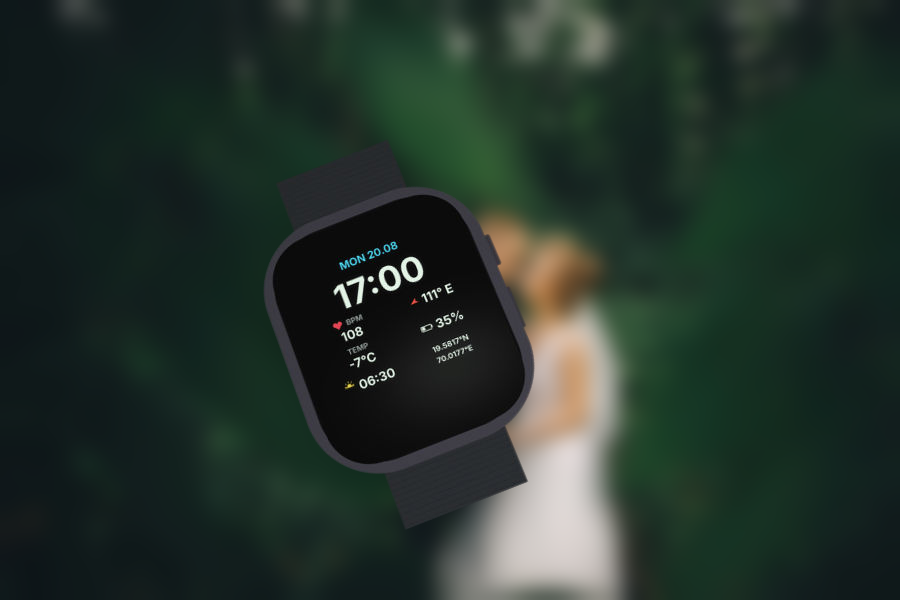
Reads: T17:00
